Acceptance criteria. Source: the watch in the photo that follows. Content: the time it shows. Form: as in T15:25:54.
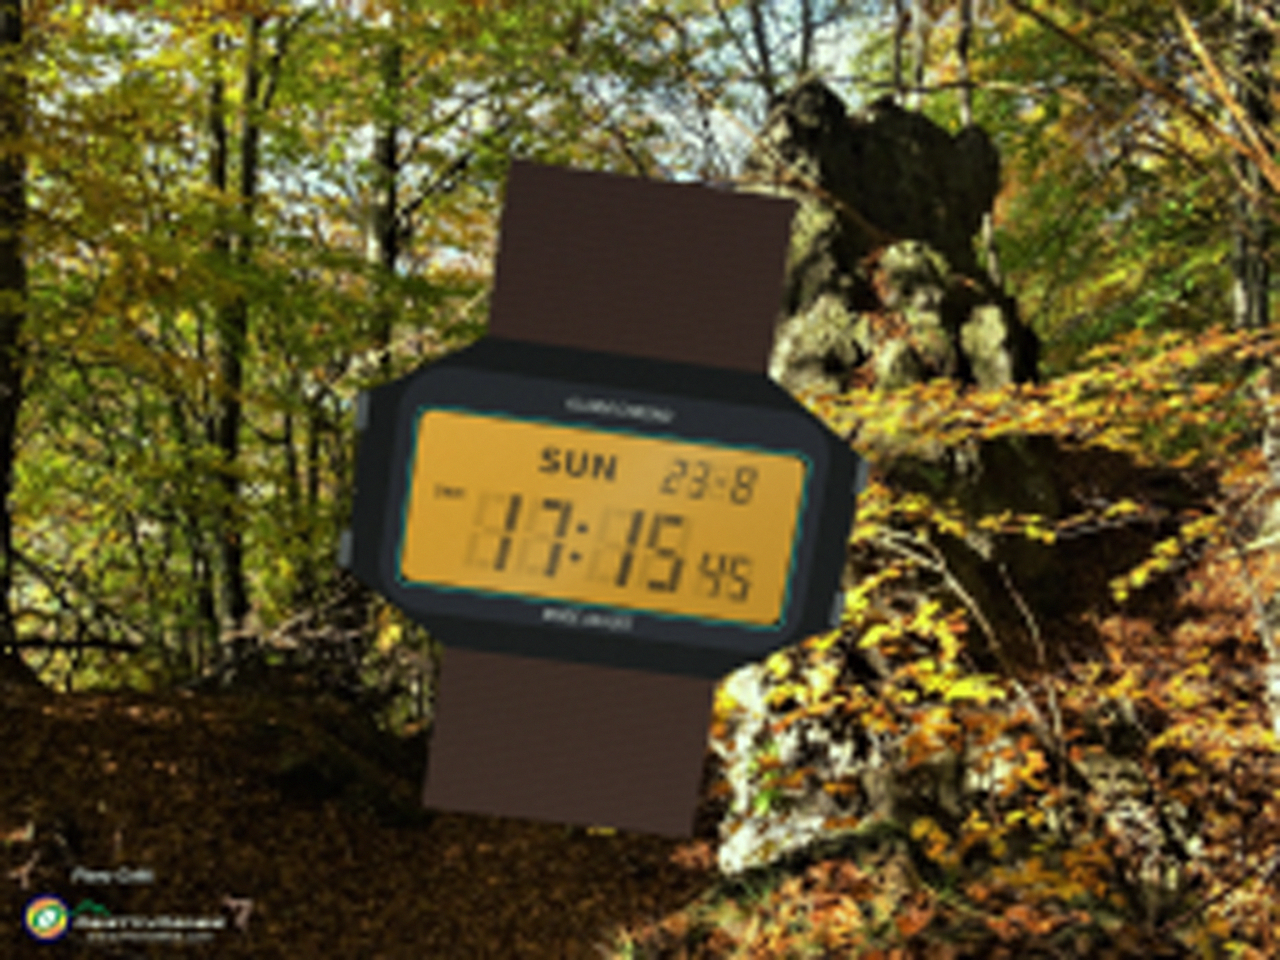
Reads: T17:15:45
